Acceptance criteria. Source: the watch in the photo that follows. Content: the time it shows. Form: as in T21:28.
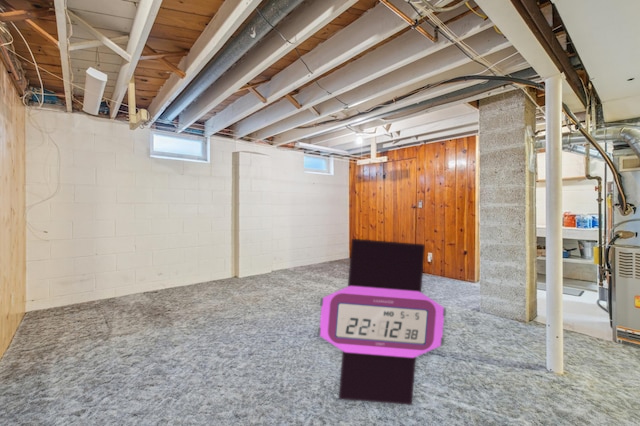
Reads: T22:12
